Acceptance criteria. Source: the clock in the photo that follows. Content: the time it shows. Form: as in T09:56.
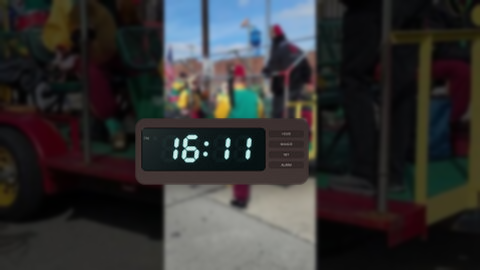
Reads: T16:11
